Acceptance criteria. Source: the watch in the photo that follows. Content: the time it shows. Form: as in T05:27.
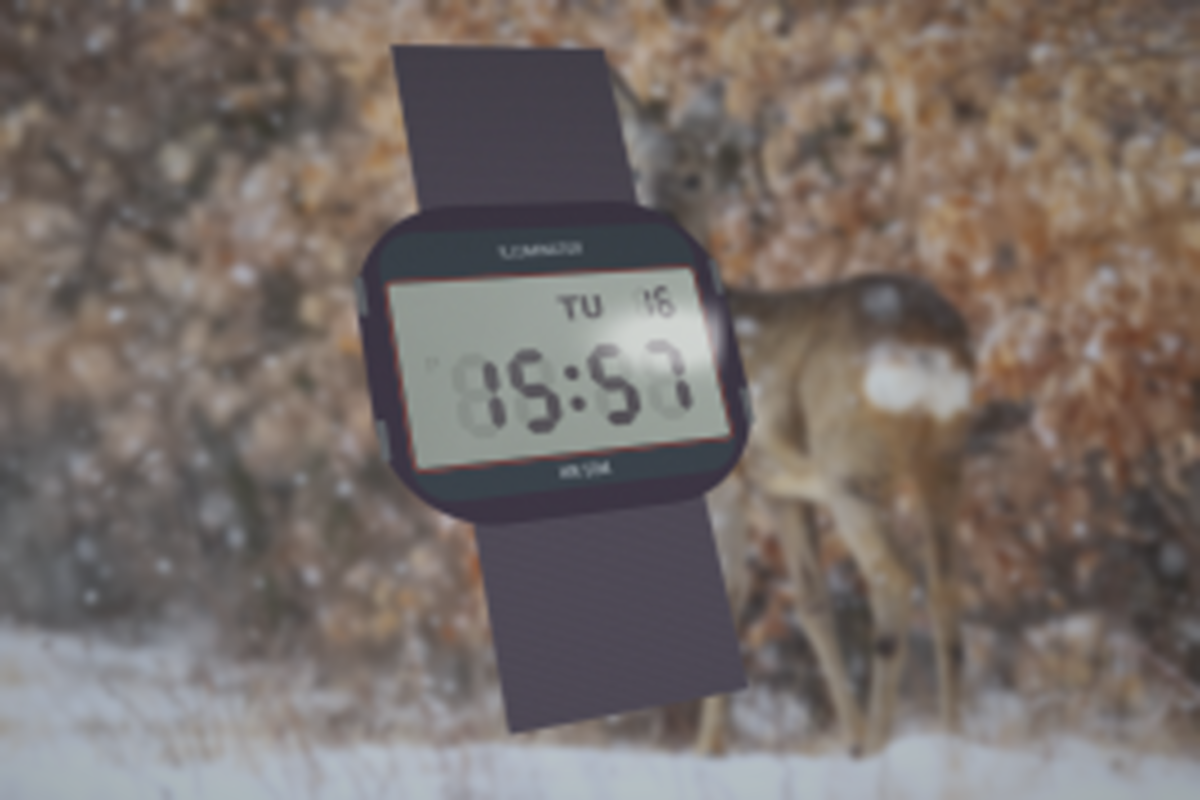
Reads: T15:57
